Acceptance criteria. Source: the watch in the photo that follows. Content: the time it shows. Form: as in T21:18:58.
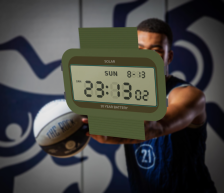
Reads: T23:13:02
